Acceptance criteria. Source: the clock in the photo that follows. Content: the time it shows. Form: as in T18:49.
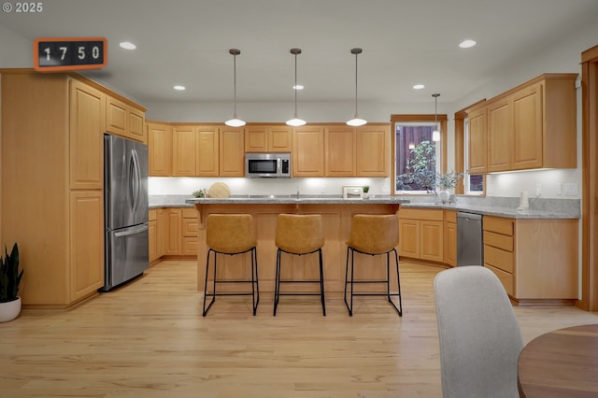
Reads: T17:50
